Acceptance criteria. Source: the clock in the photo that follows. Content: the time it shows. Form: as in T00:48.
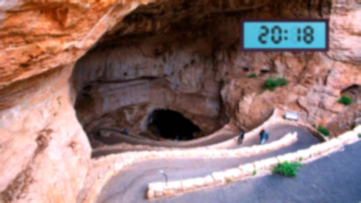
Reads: T20:18
